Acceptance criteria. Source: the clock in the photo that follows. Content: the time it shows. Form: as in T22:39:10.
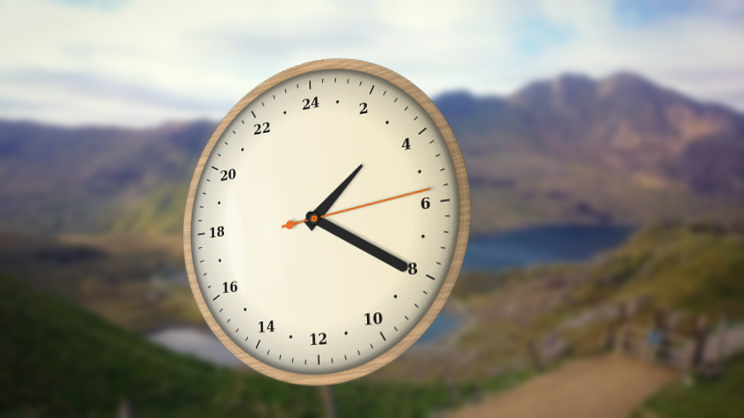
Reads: T03:20:14
